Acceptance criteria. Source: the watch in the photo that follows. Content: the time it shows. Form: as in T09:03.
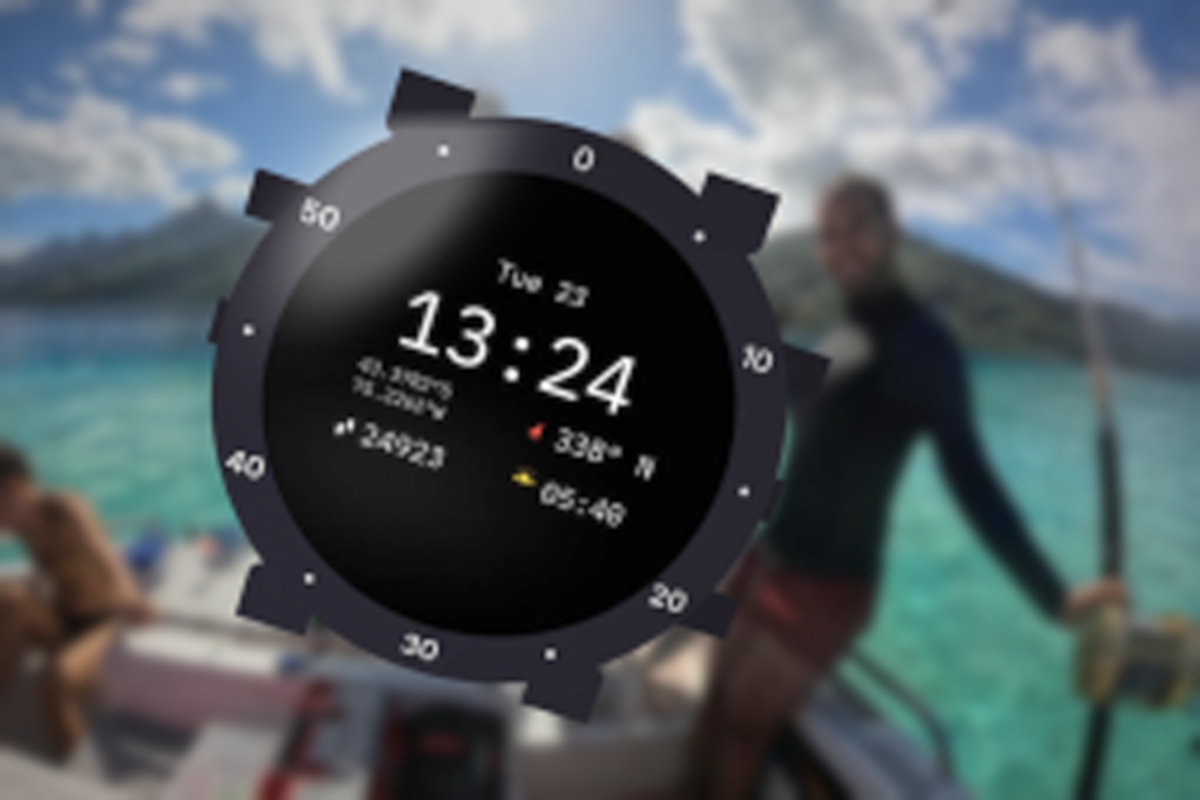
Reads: T13:24
